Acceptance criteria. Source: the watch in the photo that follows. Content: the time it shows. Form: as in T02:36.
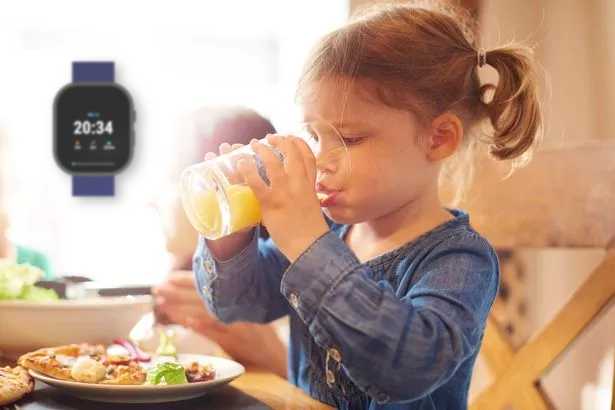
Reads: T20:34
